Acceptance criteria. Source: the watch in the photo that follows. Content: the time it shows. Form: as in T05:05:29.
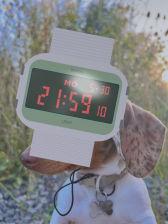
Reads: T21:59:10
